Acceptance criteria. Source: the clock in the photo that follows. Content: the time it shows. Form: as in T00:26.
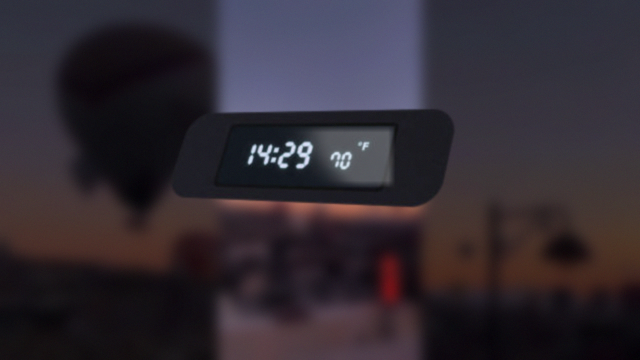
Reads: T14:29
